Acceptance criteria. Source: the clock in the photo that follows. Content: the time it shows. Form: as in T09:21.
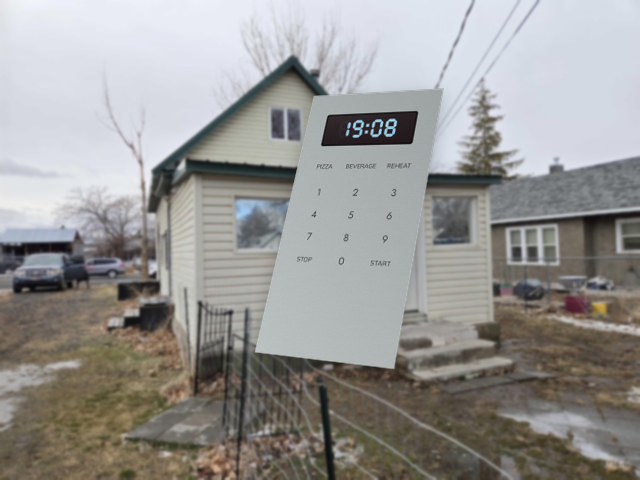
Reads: T19:08
